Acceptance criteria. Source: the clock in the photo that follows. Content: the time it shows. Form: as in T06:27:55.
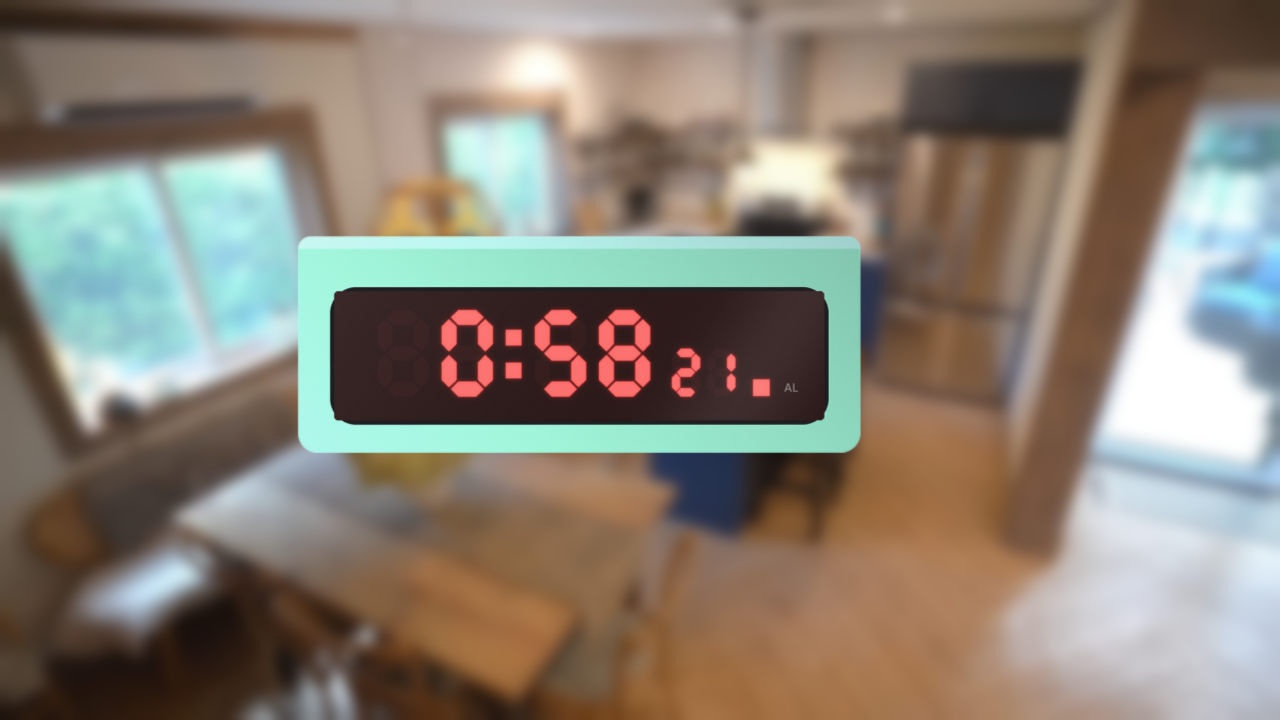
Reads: T00:58:21
